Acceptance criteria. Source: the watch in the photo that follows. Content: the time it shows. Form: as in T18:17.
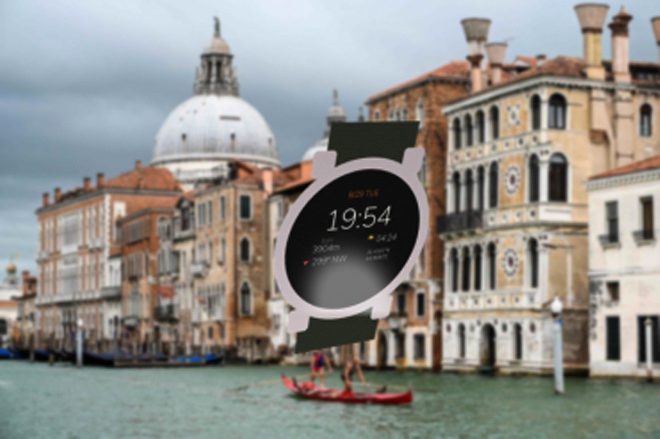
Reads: T19:54
